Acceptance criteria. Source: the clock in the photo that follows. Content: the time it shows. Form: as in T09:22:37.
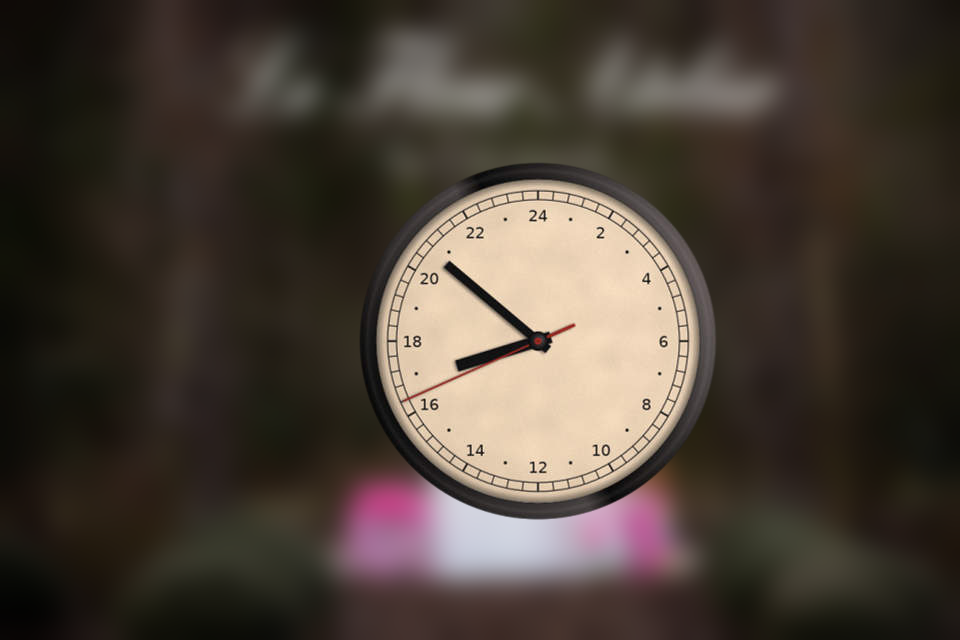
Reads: T16:51:41
